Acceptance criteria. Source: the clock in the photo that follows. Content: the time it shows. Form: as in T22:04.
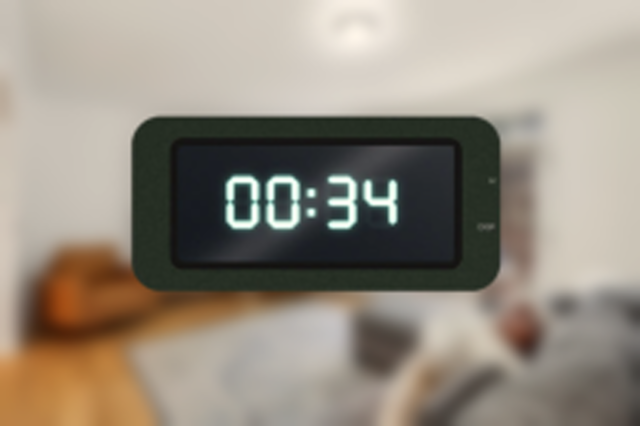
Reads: T00:34
